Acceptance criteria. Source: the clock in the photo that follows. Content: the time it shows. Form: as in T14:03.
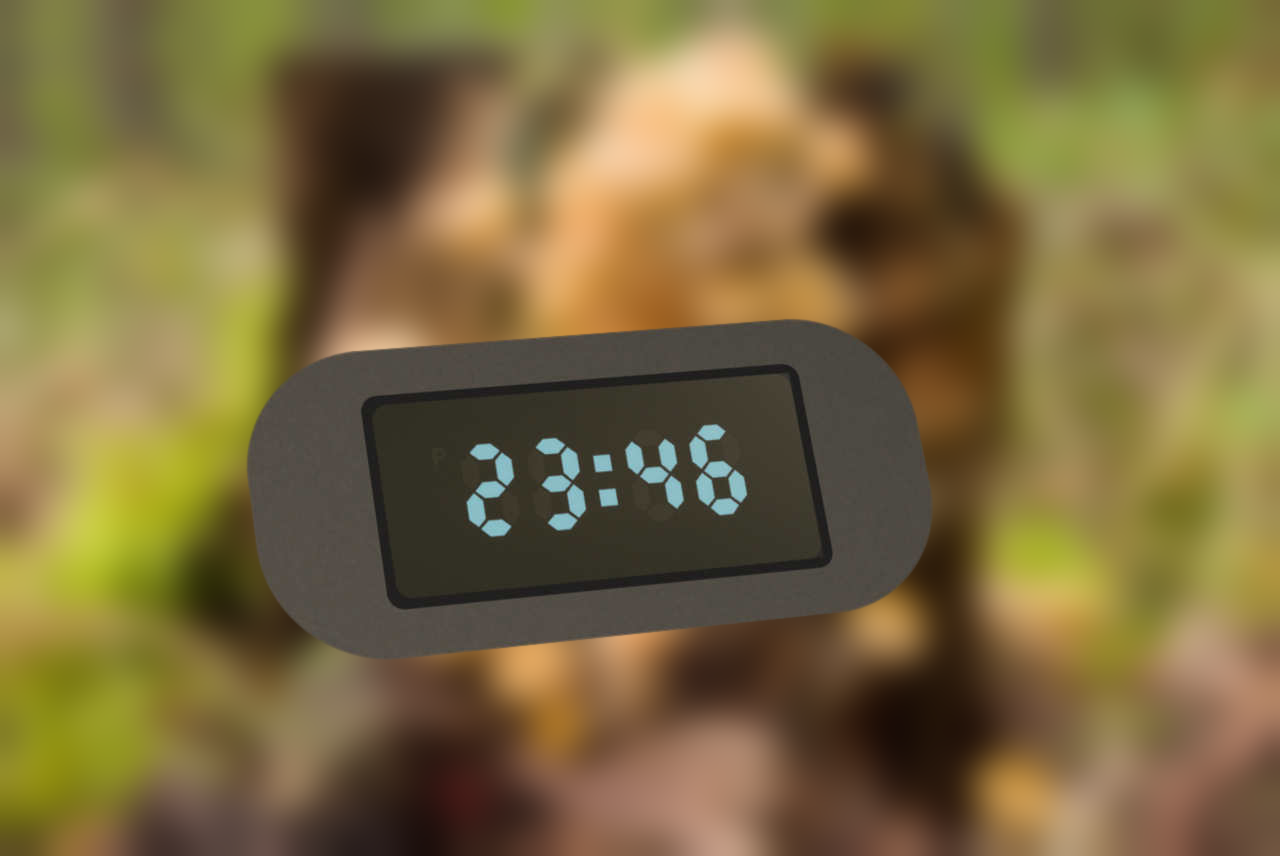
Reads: T23:46
